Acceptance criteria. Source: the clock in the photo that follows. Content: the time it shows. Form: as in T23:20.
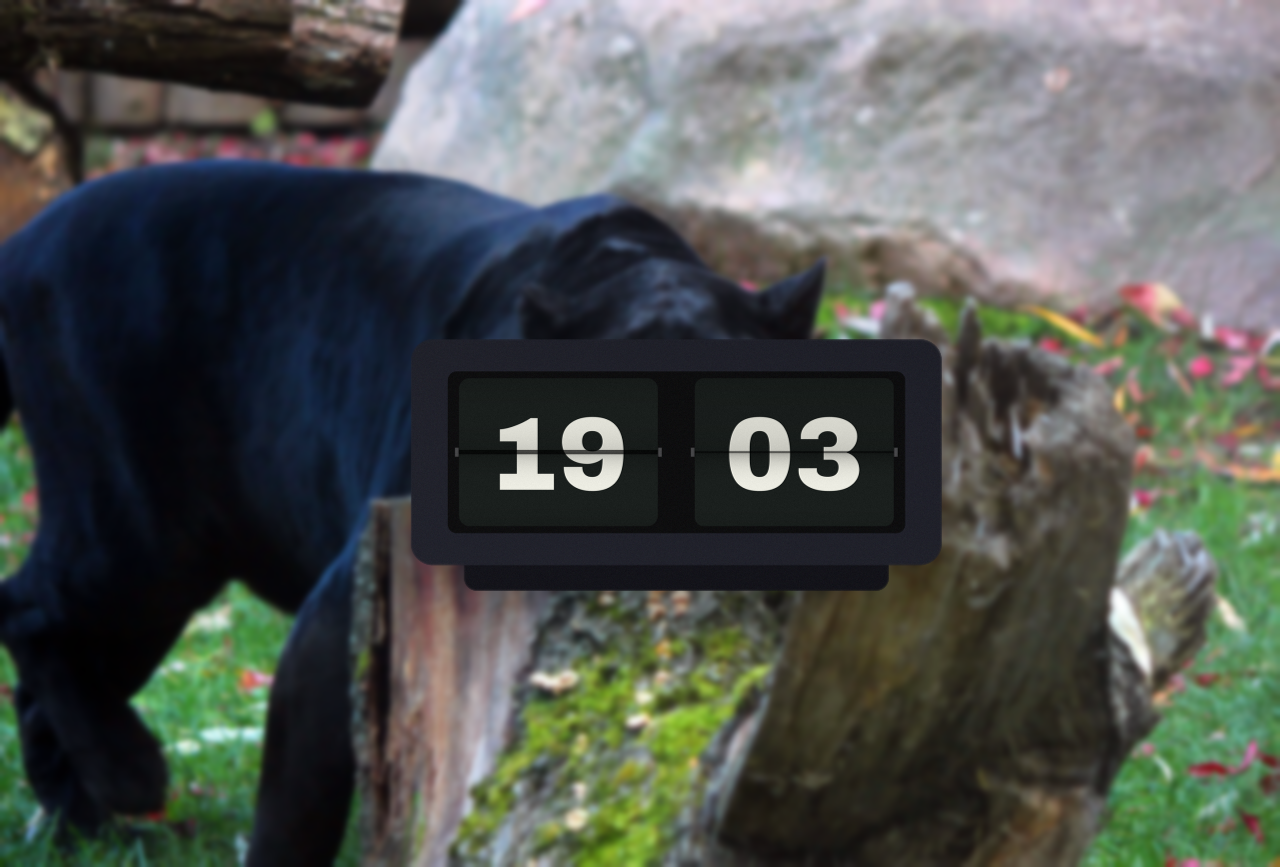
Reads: T19:03
